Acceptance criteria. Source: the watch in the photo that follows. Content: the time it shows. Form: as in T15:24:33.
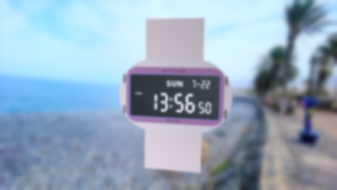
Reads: T13:56:50
